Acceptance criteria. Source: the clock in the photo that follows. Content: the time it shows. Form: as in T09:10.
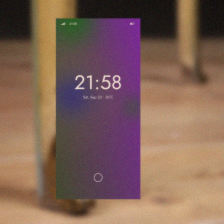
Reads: T21:58
